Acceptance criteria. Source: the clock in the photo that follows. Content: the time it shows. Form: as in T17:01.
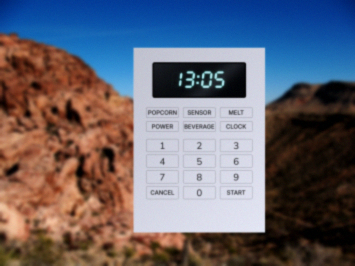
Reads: T13:05
